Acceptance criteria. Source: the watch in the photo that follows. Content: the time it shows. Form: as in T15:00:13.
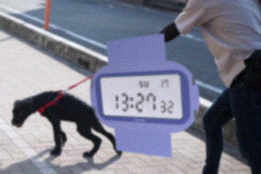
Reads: T13:27:32
